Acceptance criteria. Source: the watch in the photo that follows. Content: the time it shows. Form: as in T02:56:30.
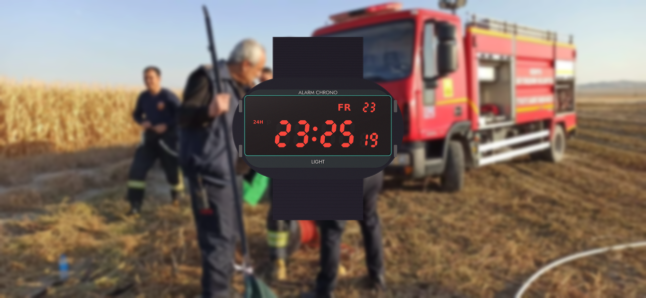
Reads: T23:25:19
